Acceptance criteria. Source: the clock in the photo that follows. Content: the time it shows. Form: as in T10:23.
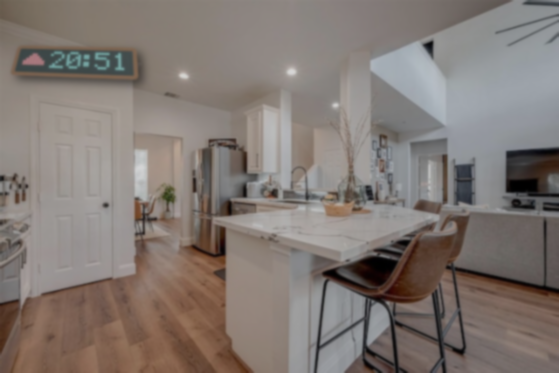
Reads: T20:51
